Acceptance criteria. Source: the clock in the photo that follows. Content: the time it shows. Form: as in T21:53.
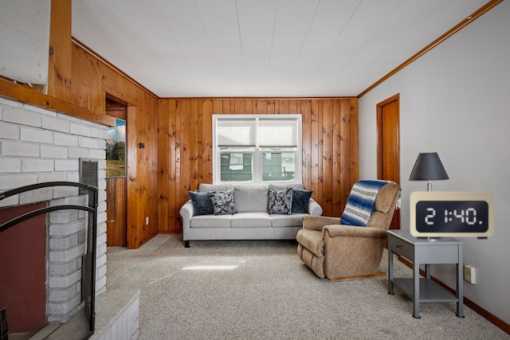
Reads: T21:40
